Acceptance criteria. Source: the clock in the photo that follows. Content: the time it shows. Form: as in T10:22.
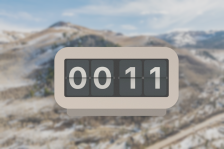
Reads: T00:11
